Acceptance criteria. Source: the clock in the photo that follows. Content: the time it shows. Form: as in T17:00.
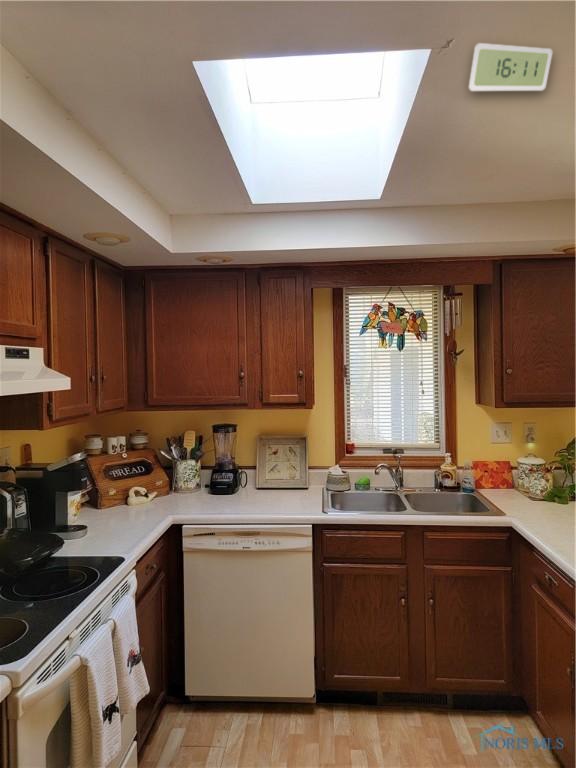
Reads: T16:11
